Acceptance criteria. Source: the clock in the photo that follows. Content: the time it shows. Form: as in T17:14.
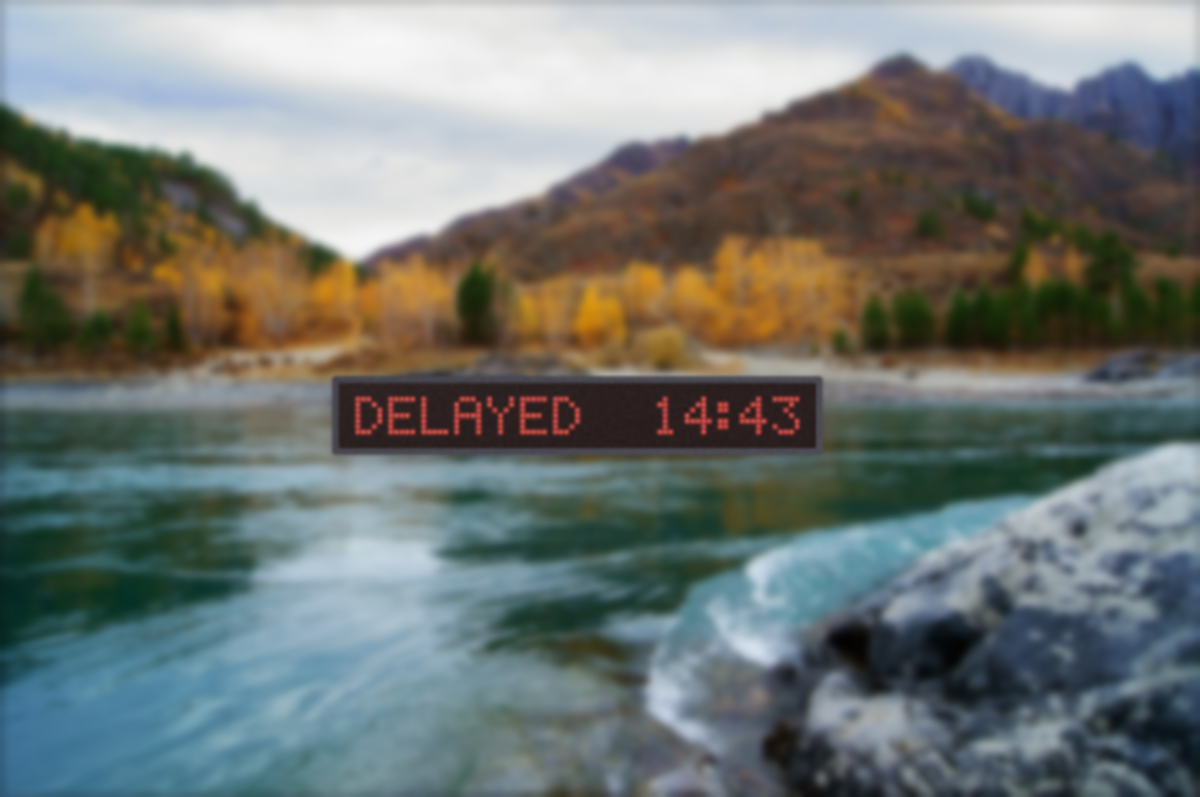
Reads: T14:43
